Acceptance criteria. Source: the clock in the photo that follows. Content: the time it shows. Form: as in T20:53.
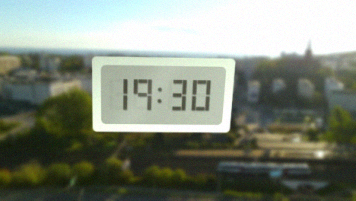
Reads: T19:30
